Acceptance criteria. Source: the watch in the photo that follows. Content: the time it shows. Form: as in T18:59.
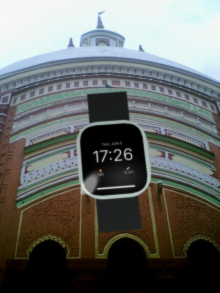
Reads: T17:26
